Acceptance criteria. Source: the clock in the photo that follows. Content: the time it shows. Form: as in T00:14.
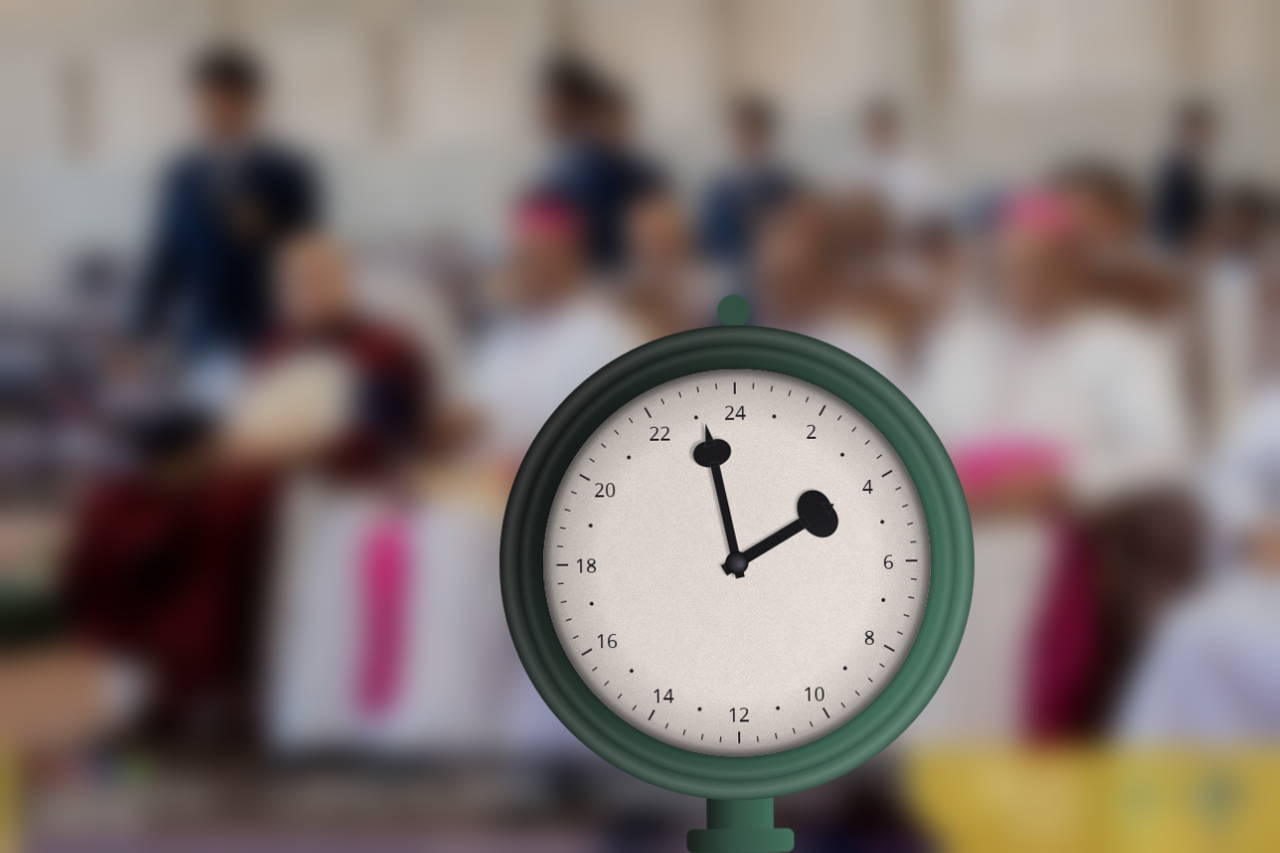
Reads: T03:58
